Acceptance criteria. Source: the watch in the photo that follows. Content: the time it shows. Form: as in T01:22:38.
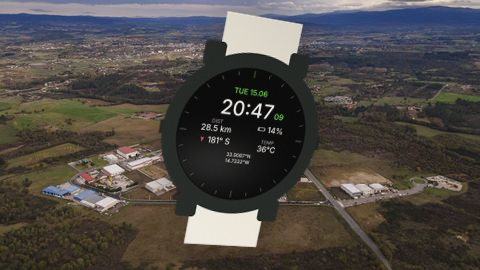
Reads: T20:47:09
